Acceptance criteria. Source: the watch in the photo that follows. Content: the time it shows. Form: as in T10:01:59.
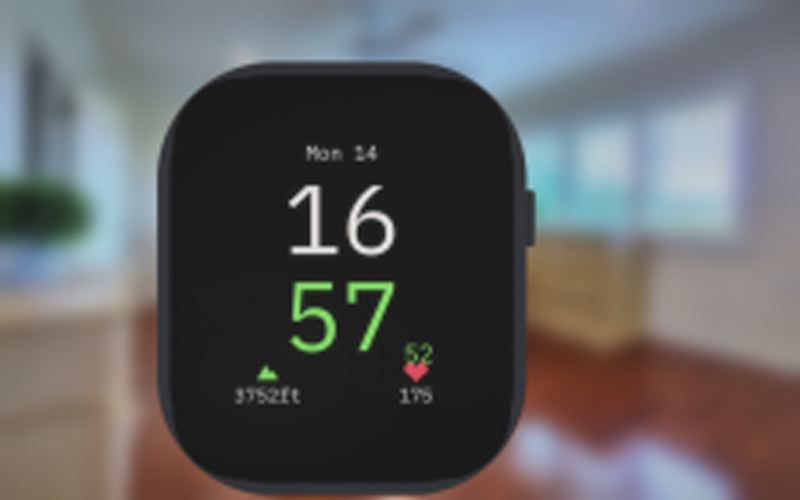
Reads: T16:57:52
